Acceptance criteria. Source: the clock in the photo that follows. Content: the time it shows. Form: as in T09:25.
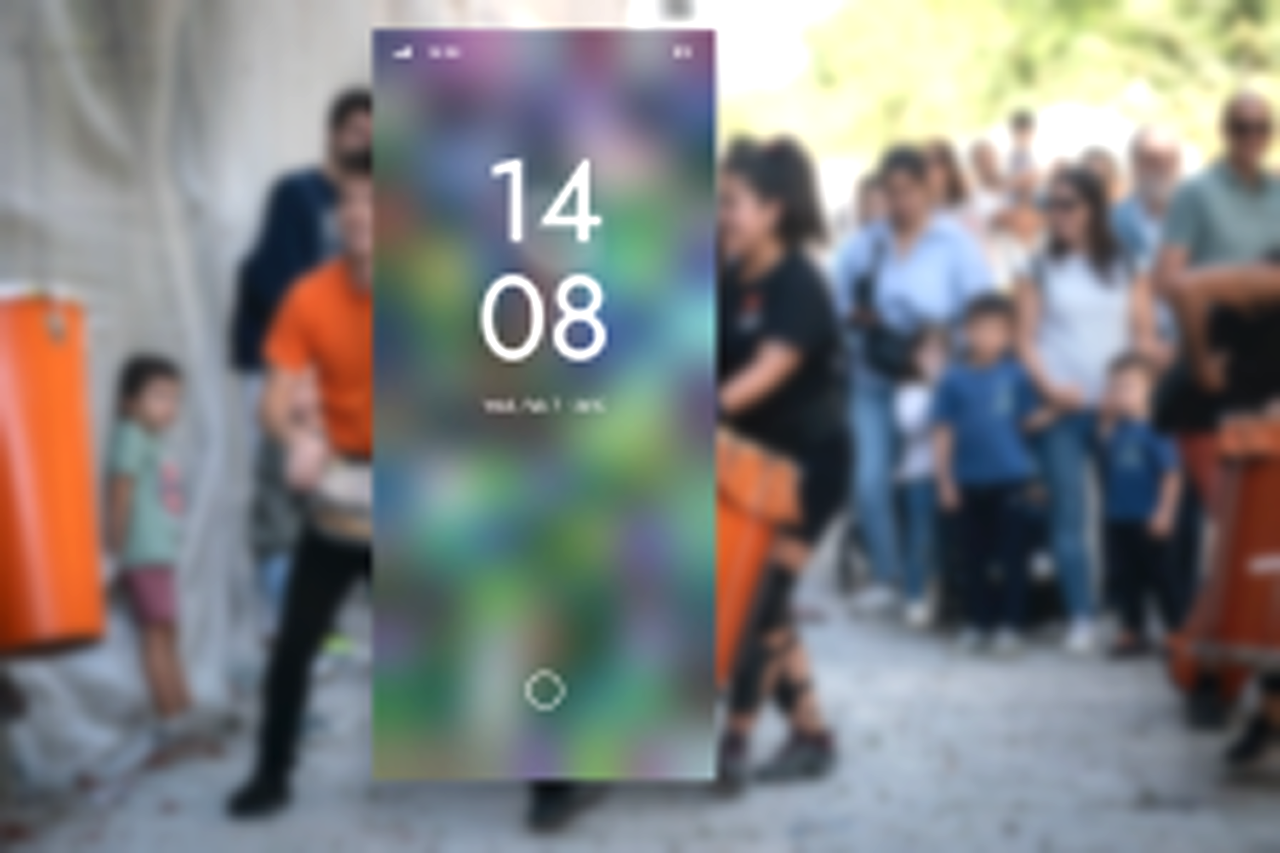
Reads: T14:08
